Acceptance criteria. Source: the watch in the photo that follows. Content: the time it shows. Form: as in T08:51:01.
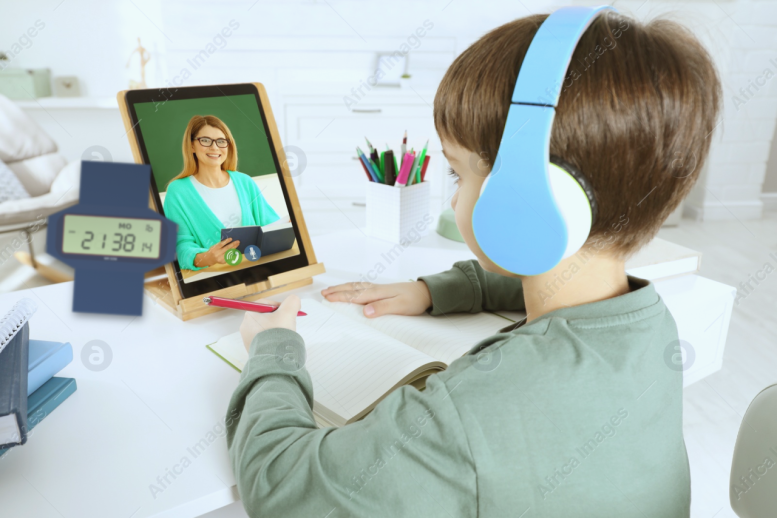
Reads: T21:38:14
